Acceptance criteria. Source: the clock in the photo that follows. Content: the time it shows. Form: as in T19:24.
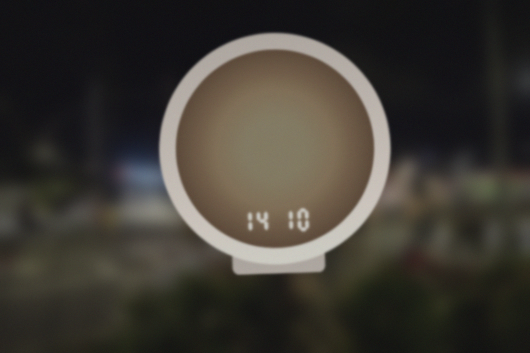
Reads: T14:10
